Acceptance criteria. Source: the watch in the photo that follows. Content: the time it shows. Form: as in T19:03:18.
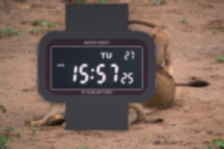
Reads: T15:57:25
